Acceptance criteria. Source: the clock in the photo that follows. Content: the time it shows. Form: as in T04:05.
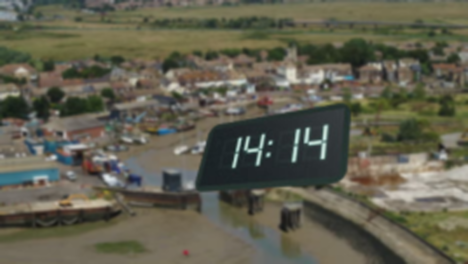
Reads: T14:14
